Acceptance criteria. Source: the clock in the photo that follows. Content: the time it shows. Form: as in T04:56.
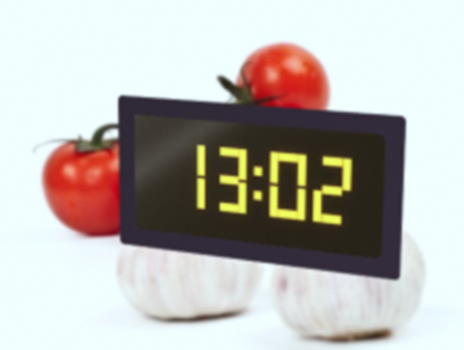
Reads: T13:02
